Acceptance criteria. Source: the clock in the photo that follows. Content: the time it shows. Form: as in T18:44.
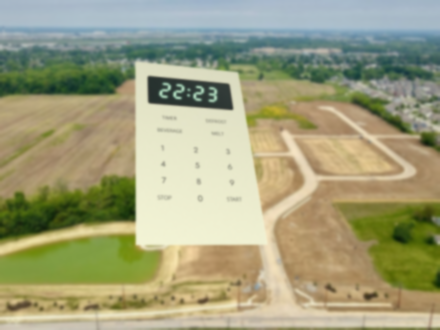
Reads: T22:23
